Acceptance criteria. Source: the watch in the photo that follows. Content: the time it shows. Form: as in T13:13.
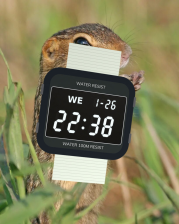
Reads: T22:38
